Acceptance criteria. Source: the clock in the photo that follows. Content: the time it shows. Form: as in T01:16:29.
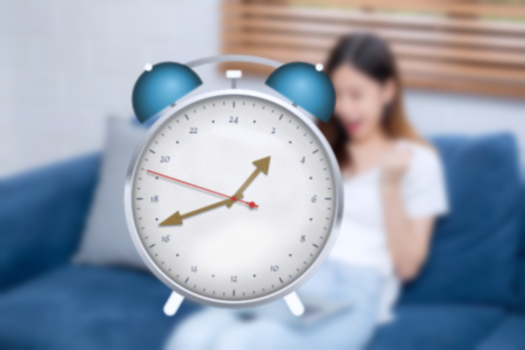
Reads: T02:41:48
